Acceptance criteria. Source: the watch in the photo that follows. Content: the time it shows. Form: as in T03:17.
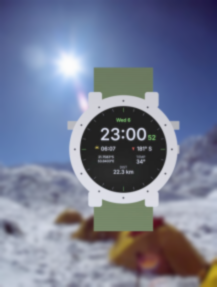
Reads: T23:00
